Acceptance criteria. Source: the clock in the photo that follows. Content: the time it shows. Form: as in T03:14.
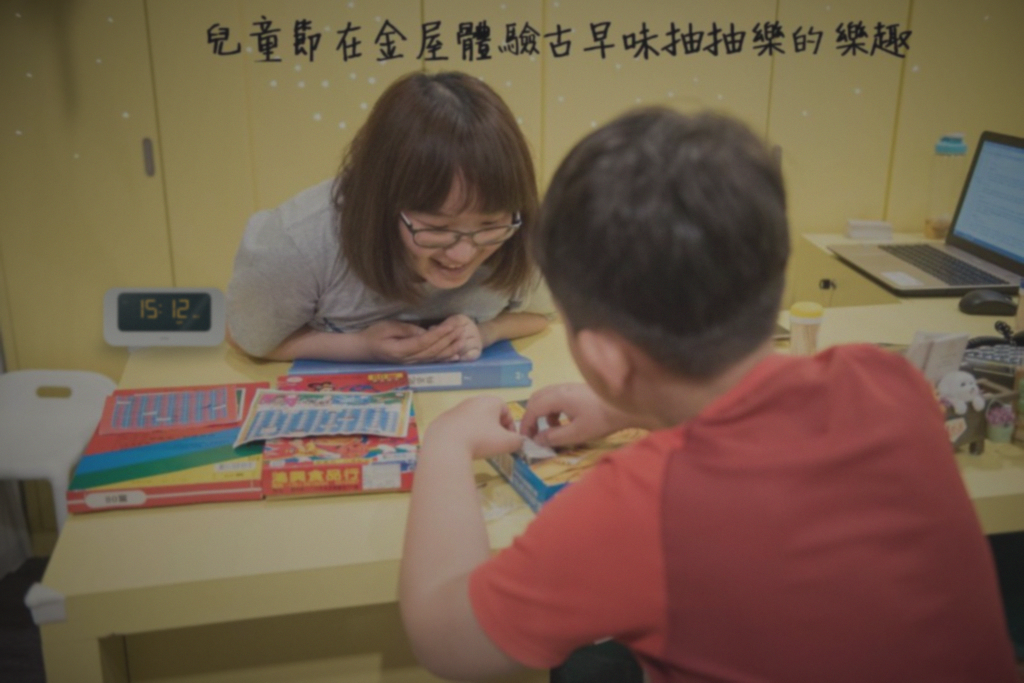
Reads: T15:12
